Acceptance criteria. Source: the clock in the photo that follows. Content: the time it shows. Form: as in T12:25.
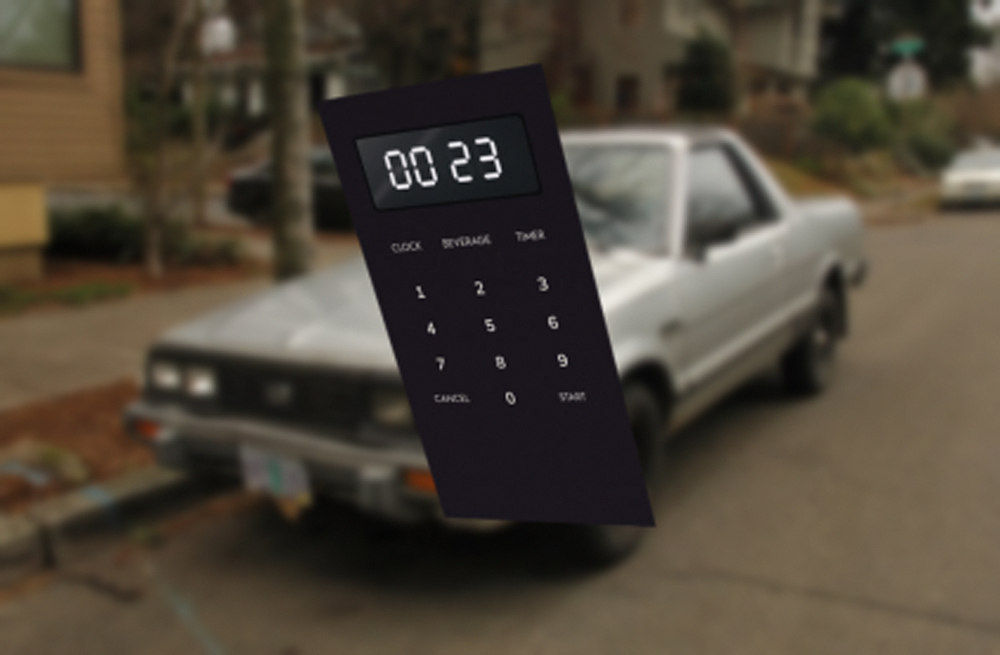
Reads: T00:23
